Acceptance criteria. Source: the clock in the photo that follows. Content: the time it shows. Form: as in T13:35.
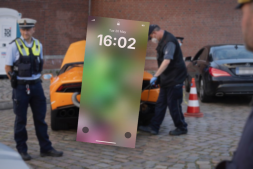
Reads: T16:02
